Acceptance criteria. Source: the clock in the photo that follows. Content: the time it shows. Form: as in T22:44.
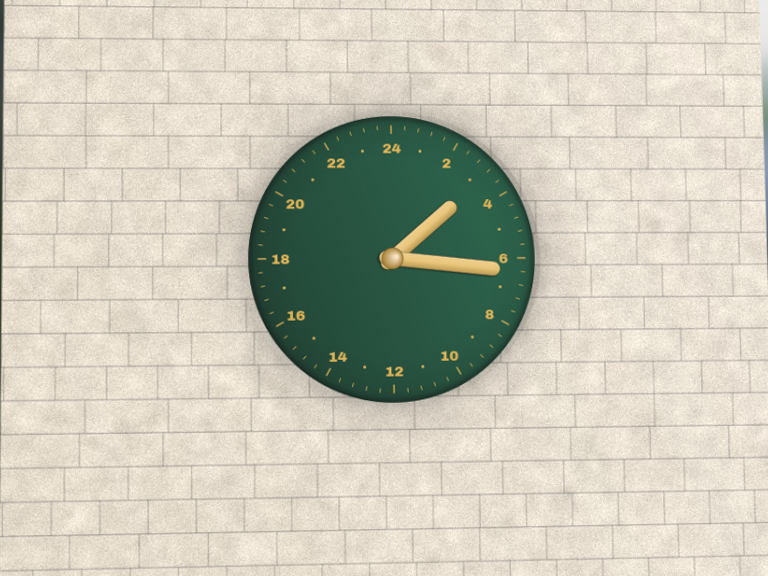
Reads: T03:16
